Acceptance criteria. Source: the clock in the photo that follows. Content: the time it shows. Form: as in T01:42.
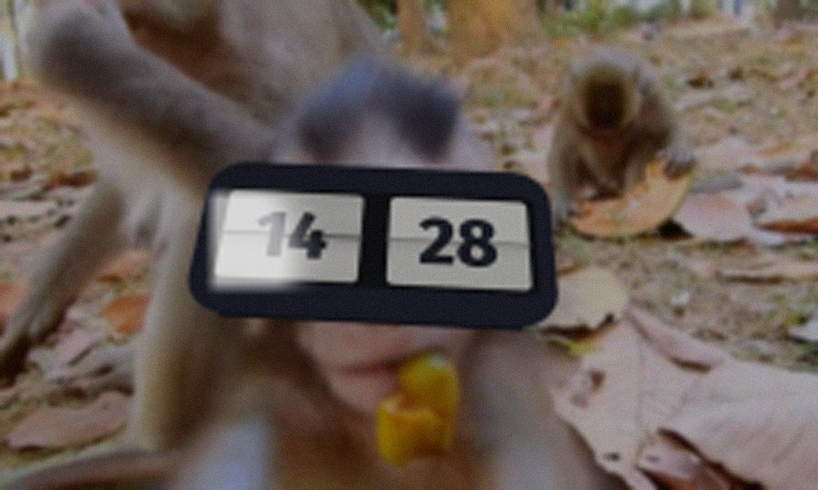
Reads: T14:28
